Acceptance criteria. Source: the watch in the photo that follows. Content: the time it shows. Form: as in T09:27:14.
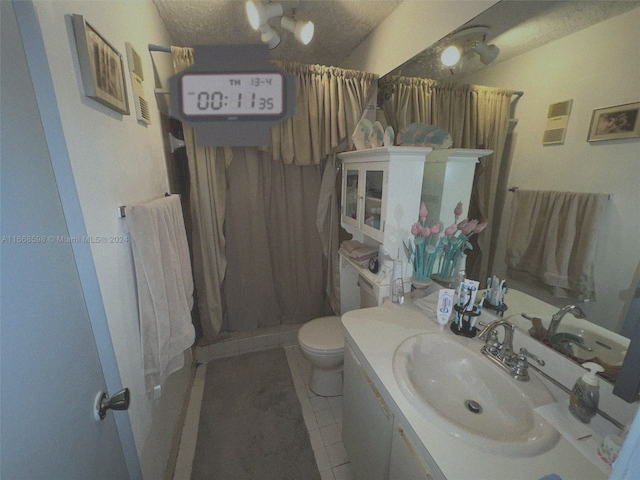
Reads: T00:11:35
